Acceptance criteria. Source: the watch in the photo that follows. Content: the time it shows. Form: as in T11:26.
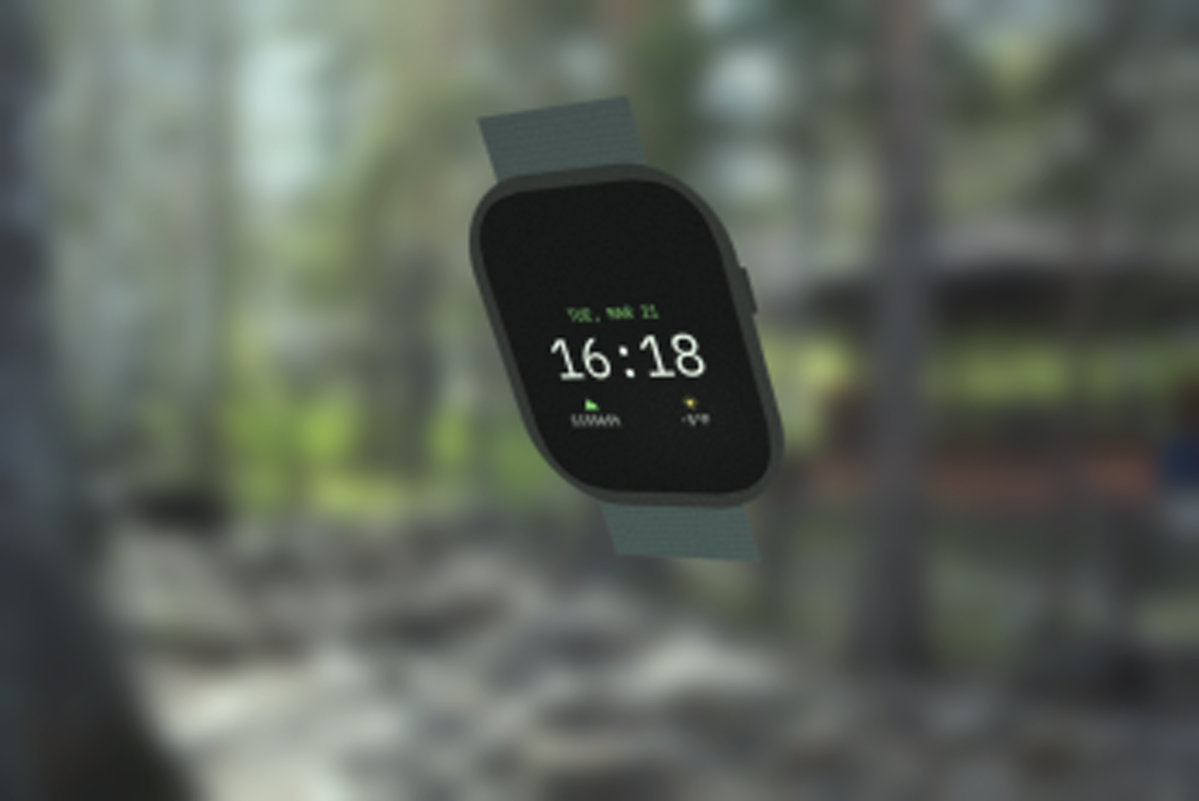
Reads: T16:18
